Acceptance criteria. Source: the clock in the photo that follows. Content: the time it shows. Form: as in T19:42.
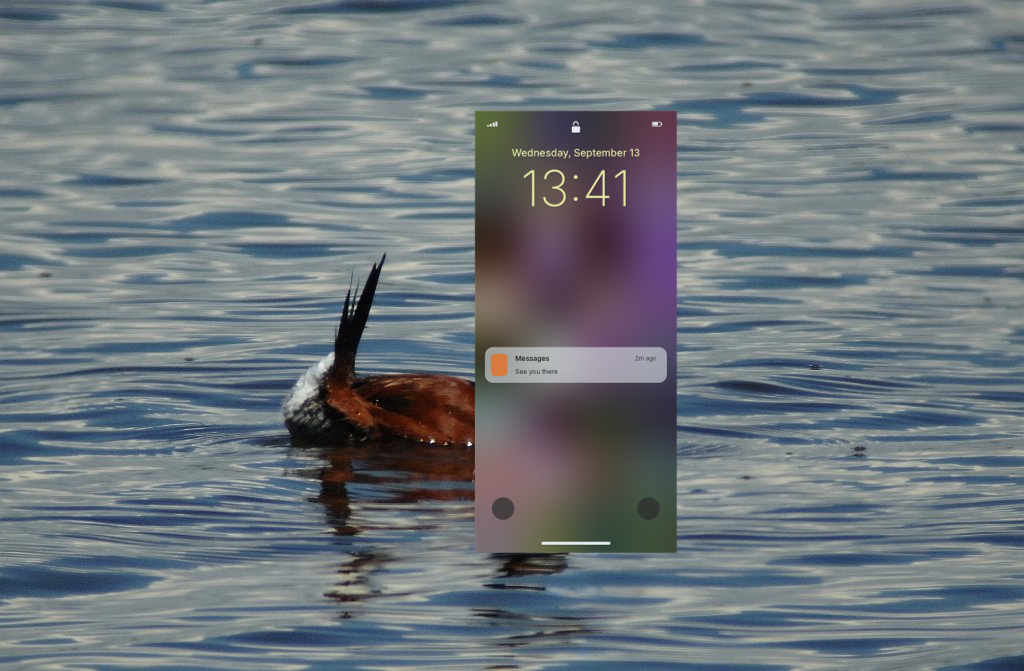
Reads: T13:41
